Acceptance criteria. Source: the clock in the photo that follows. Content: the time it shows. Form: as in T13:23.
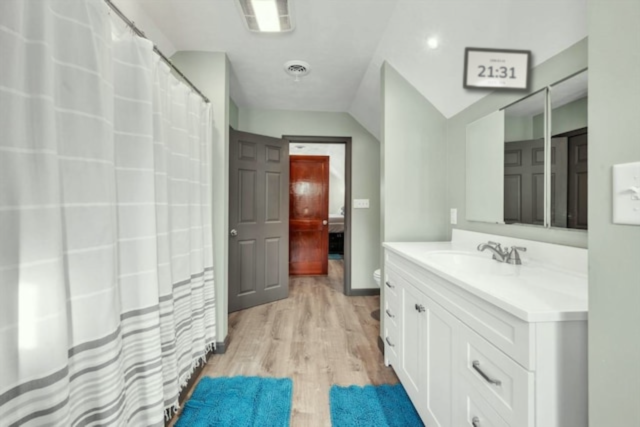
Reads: T21:31
